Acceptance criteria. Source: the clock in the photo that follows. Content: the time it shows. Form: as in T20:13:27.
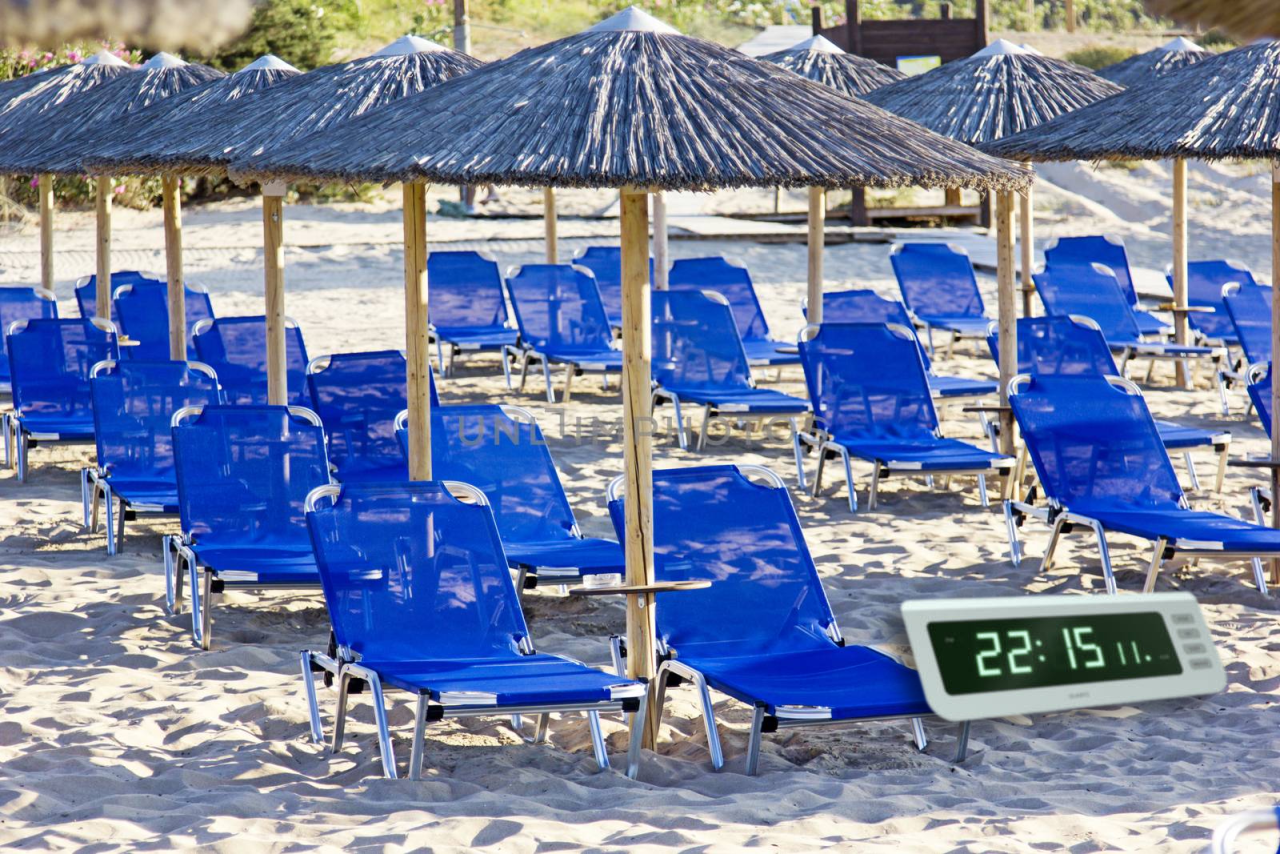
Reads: T22:15:11
